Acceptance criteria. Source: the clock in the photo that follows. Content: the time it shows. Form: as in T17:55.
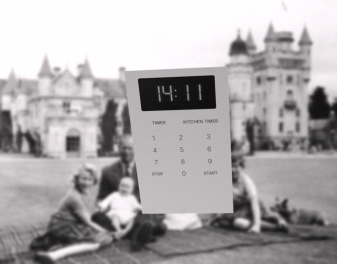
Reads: T14:11
